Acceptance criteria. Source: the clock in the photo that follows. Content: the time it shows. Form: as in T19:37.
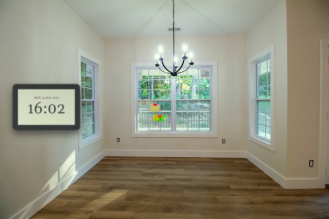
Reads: T16:02
